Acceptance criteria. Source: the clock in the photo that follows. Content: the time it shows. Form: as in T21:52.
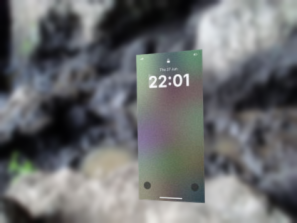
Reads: T22:01
